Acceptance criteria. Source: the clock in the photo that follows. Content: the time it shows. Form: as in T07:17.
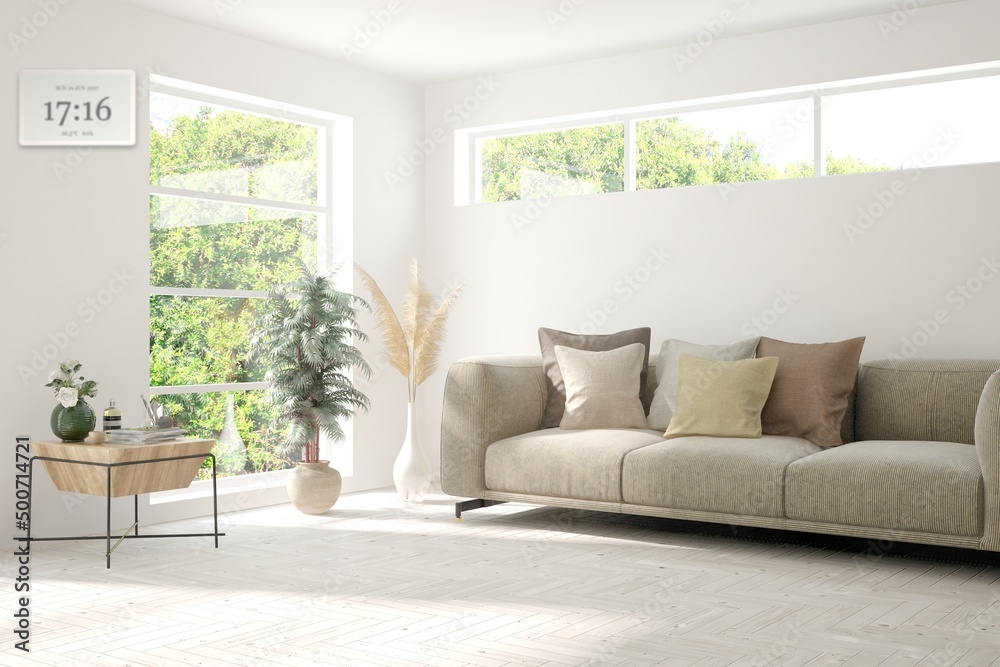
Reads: T17:16
